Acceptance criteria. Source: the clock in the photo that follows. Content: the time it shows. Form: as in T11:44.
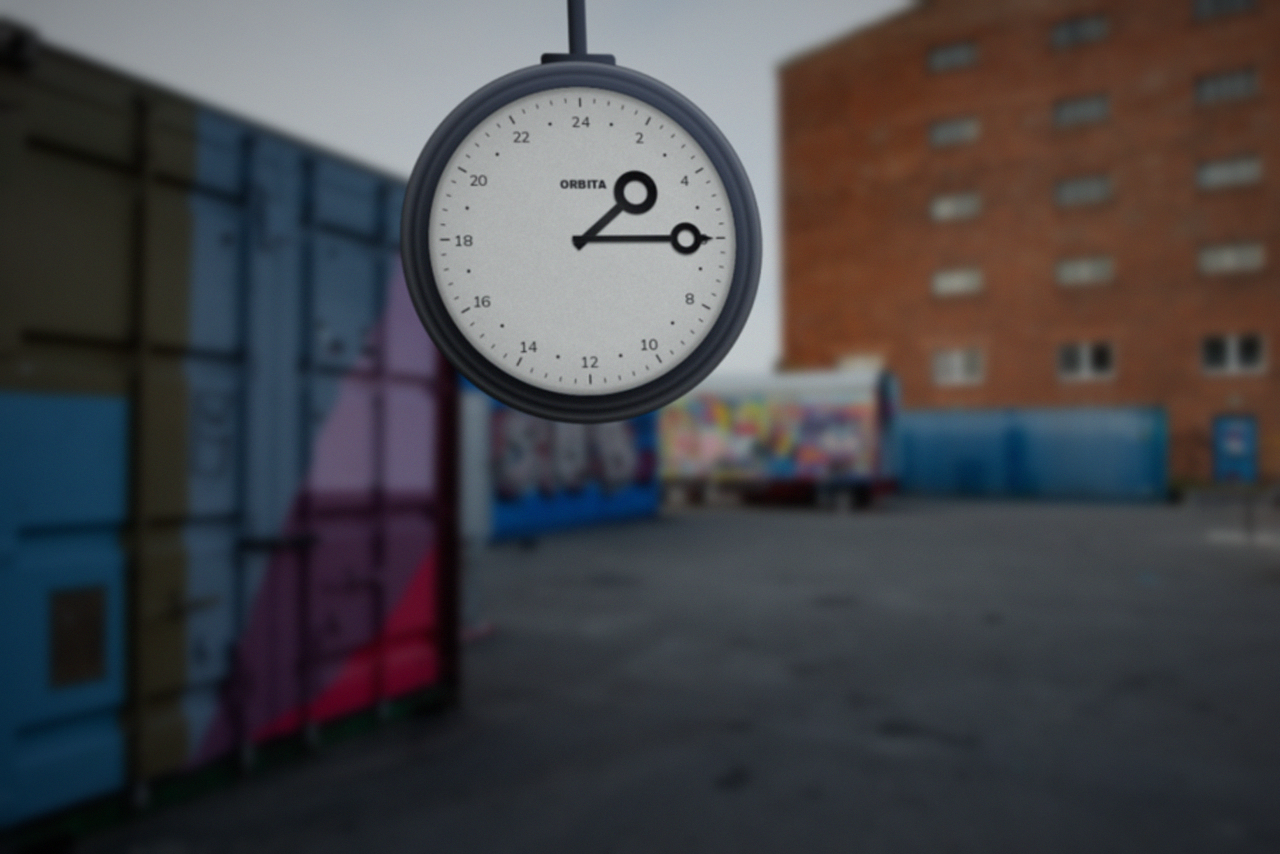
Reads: T03:15
